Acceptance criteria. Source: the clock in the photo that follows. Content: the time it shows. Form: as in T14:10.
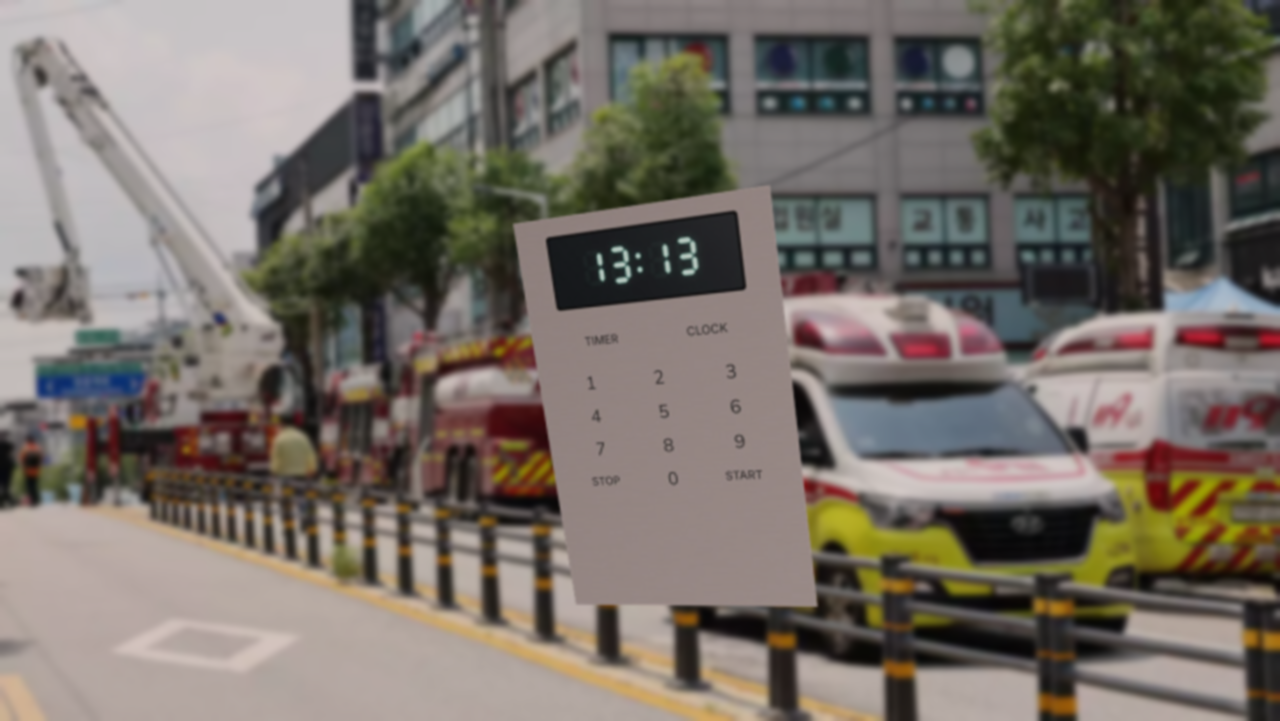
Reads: T13:13
